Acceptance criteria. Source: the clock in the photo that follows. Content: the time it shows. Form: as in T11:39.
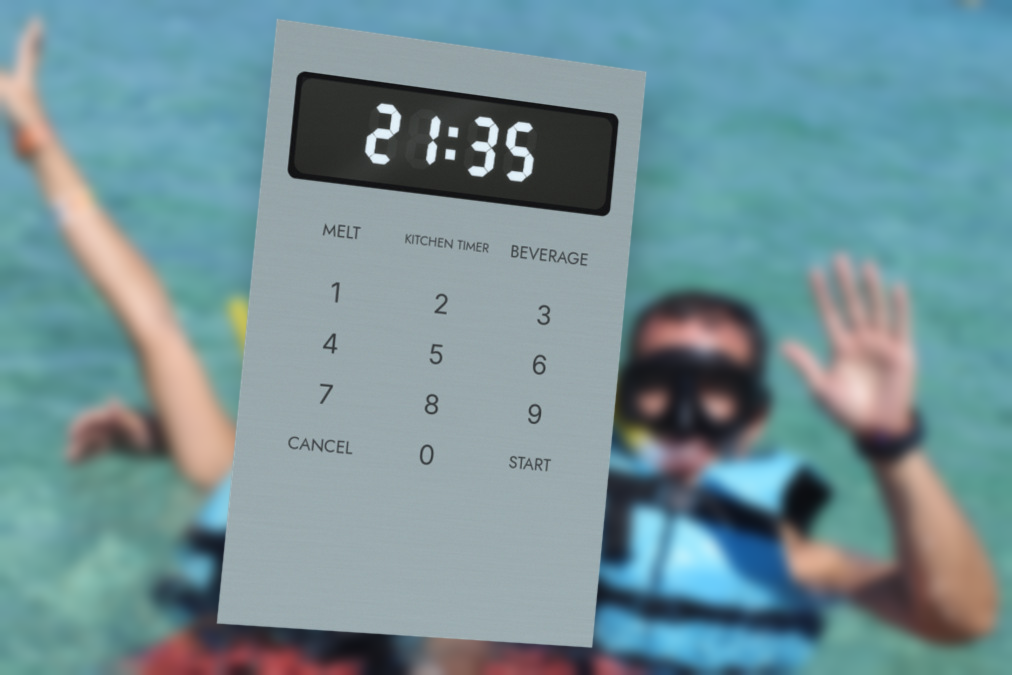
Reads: T21:35
